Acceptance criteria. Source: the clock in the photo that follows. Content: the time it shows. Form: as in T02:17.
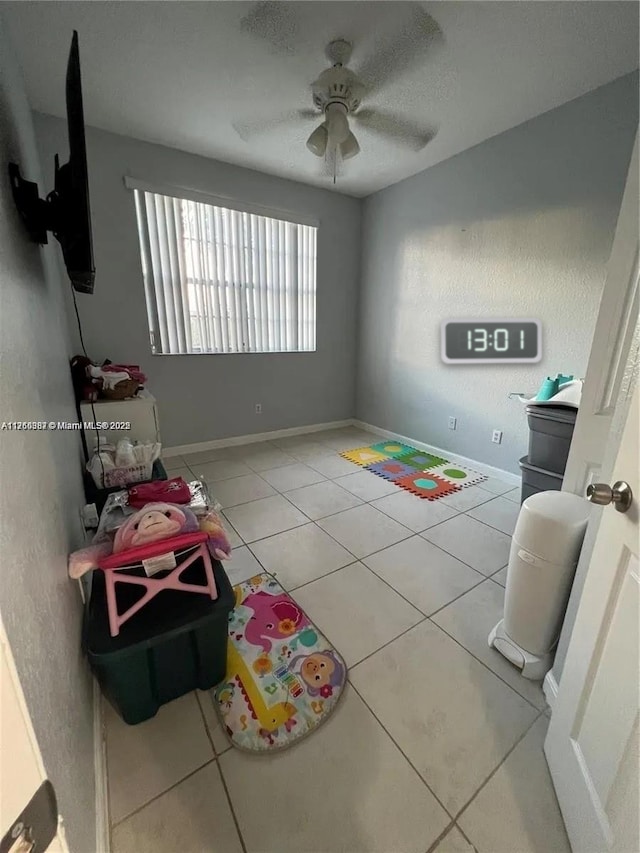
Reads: T13:01
